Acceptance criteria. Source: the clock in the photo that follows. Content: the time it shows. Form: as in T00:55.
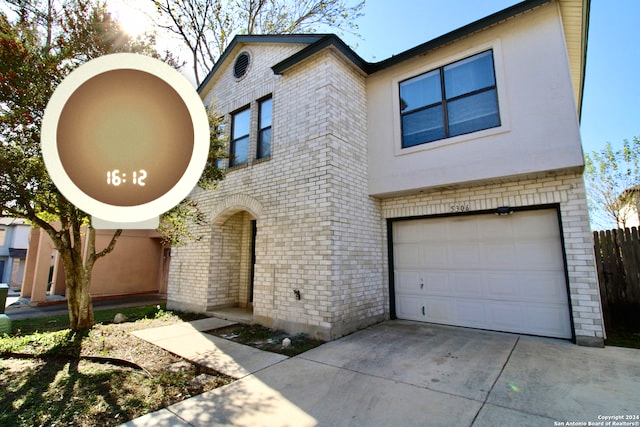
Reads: T16:12
